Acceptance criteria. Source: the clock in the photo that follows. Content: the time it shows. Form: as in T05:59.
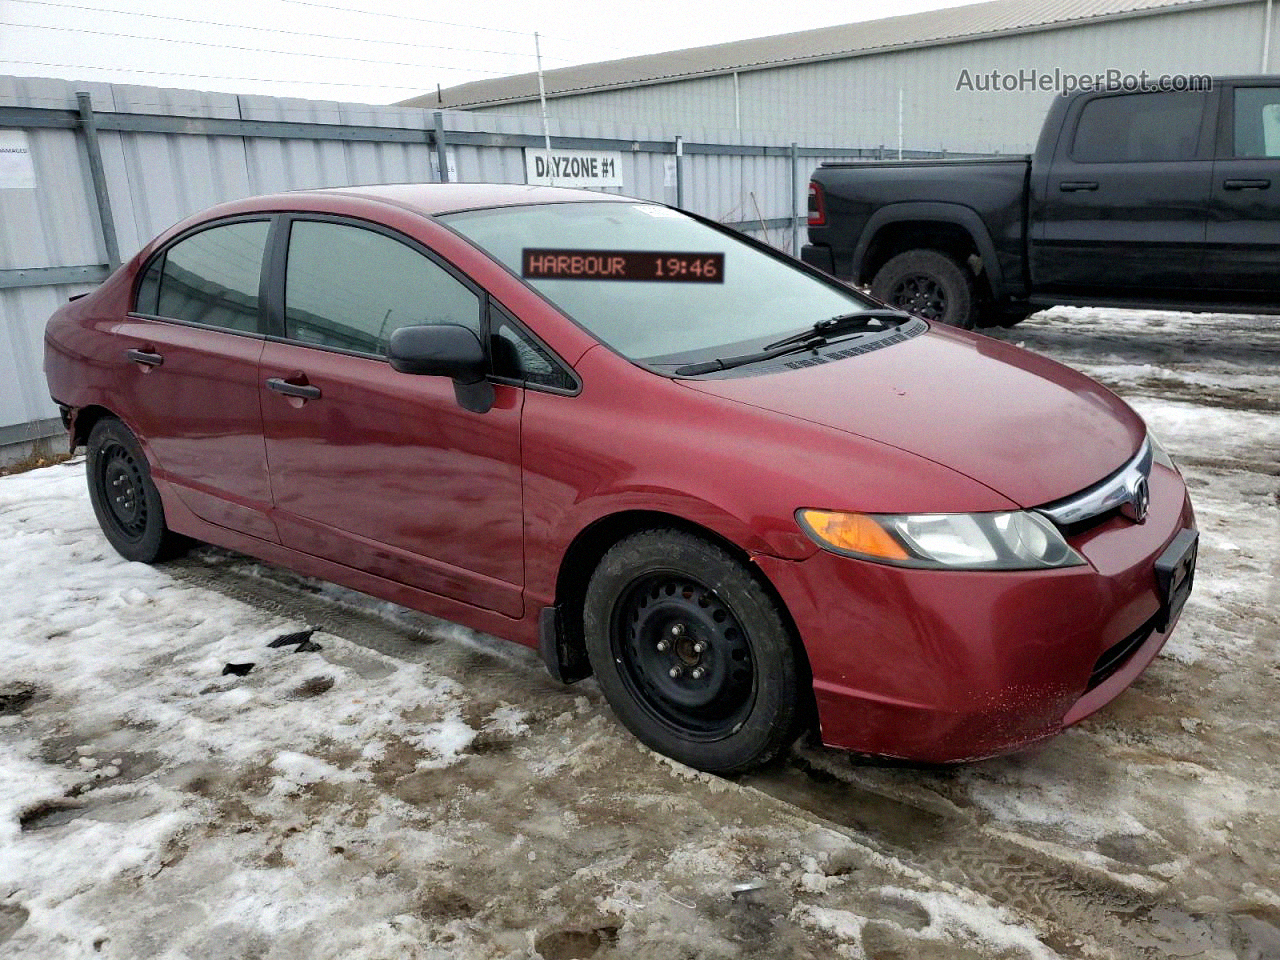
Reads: T19:46
